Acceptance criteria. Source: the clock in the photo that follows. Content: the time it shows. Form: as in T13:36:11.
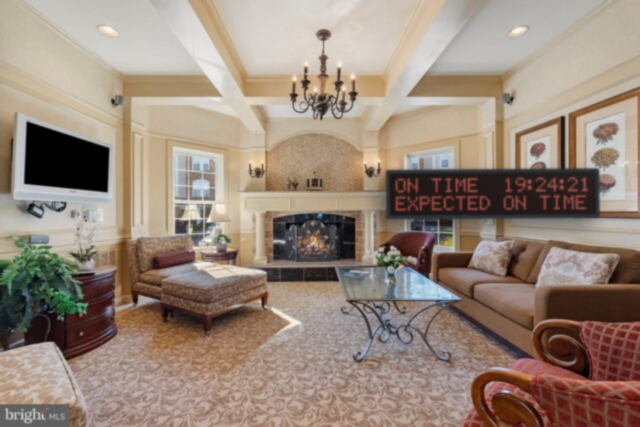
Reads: T19:24:21
